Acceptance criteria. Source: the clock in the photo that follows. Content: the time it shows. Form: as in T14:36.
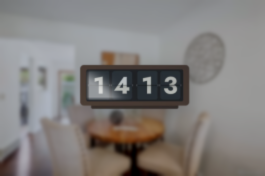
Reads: T14:13
